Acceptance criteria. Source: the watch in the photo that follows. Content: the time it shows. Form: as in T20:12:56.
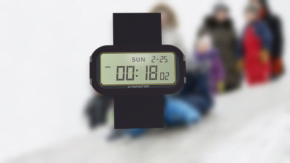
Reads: T00:18:02
